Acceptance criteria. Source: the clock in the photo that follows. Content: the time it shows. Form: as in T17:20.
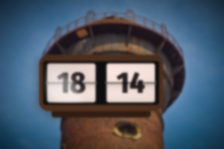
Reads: T18:14
